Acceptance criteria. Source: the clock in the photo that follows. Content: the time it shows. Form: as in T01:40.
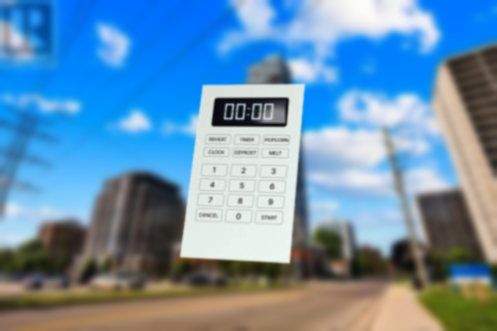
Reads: T00:00
